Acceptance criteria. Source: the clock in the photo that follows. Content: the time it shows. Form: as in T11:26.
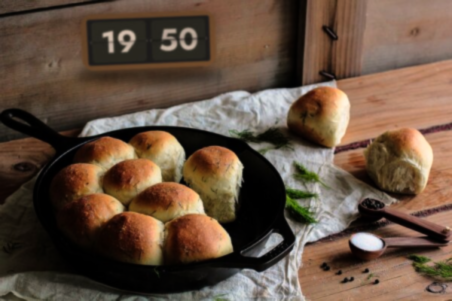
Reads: T19:50
